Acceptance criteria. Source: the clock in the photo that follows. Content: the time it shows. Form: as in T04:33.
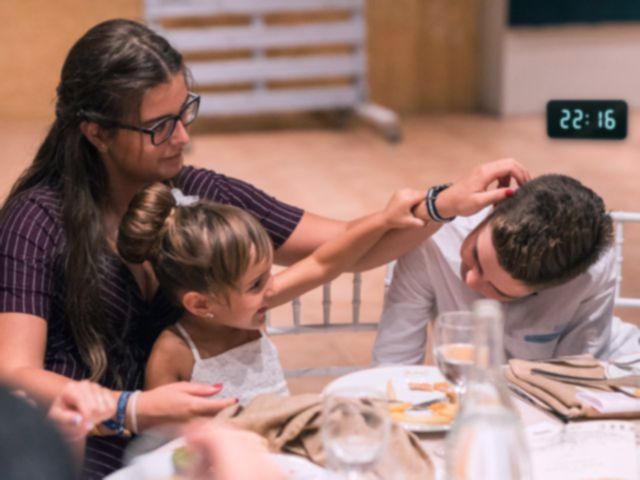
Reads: T22:16
